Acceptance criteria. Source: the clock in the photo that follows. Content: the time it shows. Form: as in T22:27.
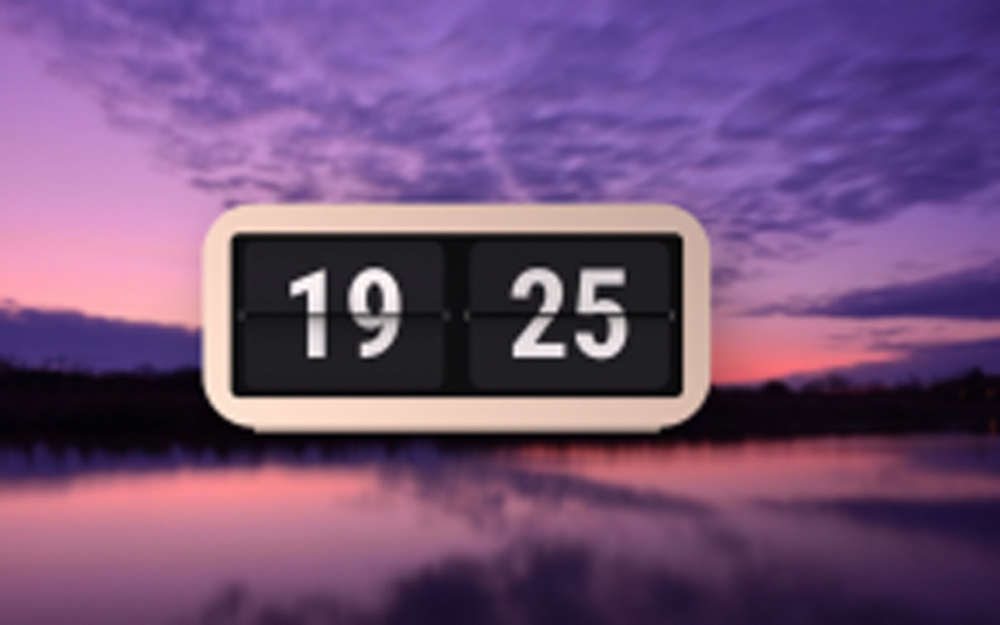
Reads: T19:25
